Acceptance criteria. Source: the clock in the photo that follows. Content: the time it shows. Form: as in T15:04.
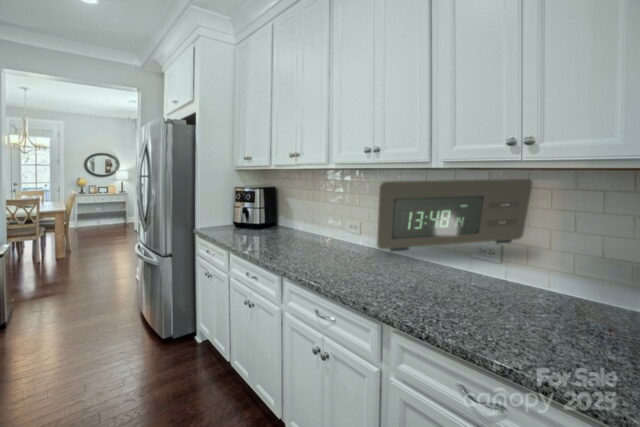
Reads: T13:48
